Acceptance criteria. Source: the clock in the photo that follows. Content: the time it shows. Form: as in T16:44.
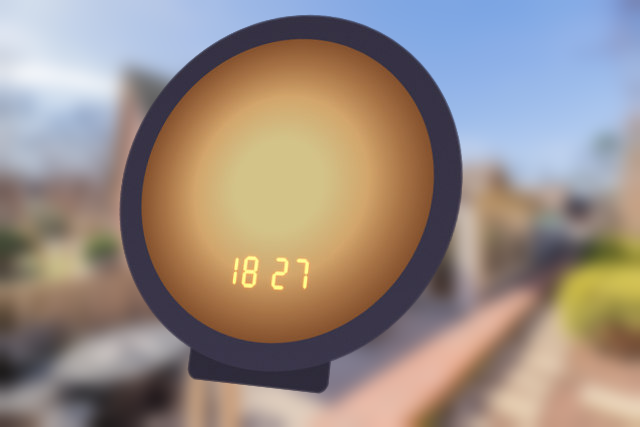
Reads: T18:27
